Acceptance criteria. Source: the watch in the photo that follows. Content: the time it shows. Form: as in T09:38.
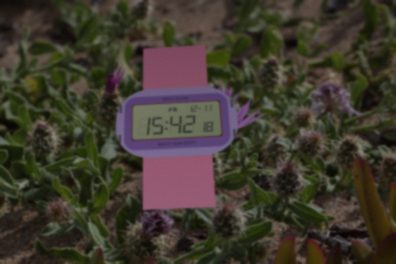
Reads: T15:42
